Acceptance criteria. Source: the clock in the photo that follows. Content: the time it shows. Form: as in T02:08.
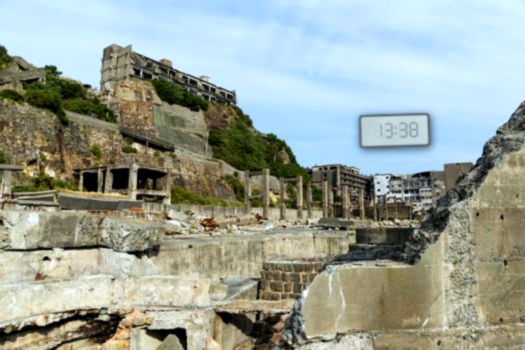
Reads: T13:38
